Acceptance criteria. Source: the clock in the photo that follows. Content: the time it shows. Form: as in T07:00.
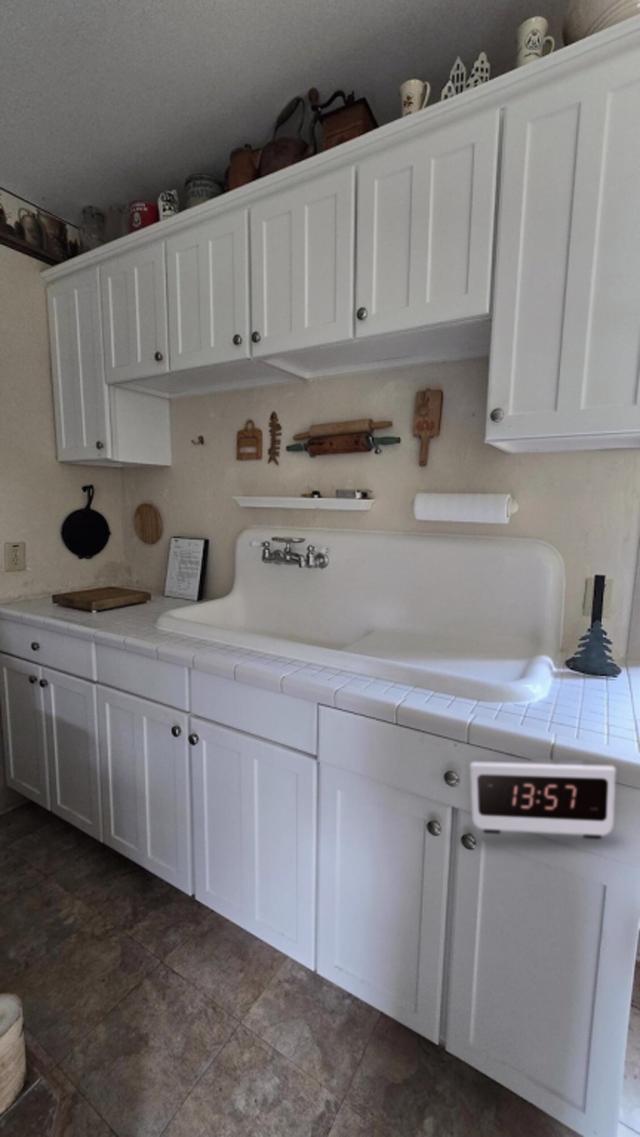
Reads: T13:57
